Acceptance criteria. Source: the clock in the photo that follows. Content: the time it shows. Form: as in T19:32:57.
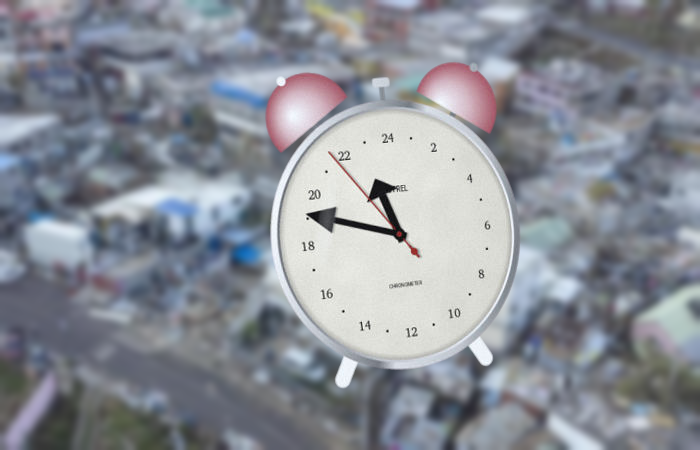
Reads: T22:47:54
